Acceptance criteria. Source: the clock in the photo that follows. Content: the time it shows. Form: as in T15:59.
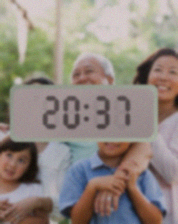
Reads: T20:37
